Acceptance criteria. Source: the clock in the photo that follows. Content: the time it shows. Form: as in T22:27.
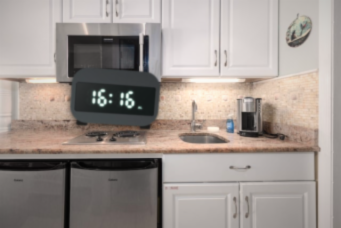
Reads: T16:16
